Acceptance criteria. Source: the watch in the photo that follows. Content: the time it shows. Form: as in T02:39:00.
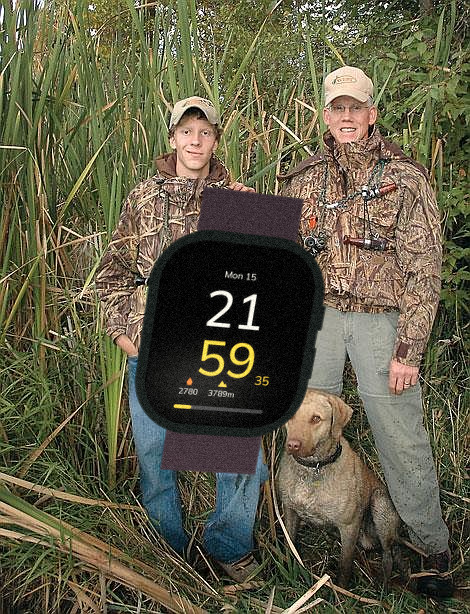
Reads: T21:59:35
